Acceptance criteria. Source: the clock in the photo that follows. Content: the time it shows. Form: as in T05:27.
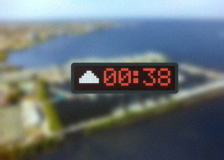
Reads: T00:38
